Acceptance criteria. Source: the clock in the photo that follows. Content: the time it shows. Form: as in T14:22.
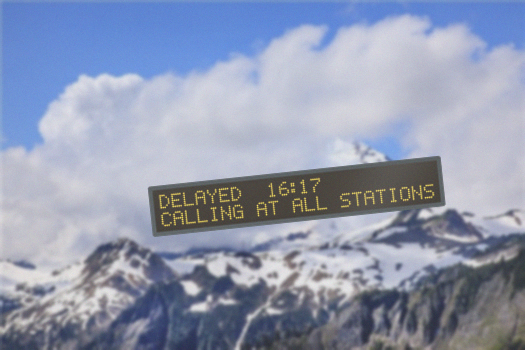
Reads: T16:17
